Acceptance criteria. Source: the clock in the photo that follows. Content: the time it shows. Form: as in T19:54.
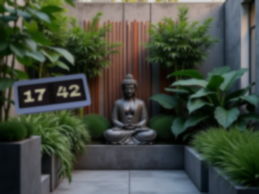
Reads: T17:42
